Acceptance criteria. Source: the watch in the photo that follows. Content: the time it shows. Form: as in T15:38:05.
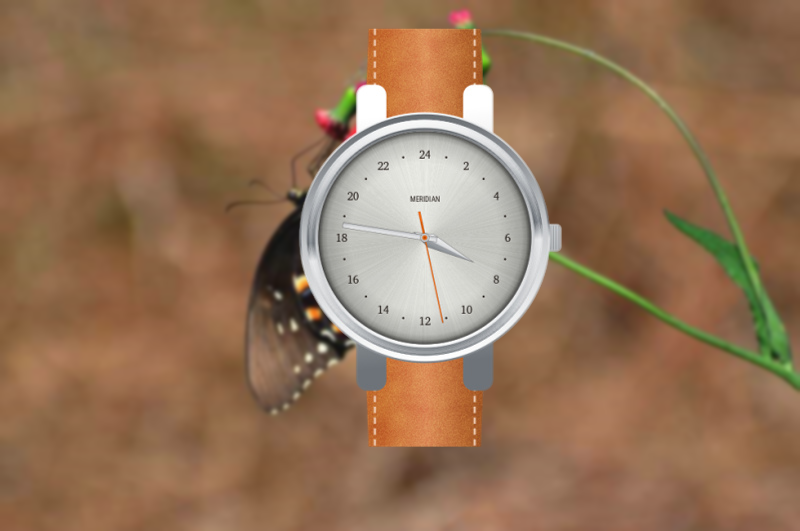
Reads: T07:46:28
